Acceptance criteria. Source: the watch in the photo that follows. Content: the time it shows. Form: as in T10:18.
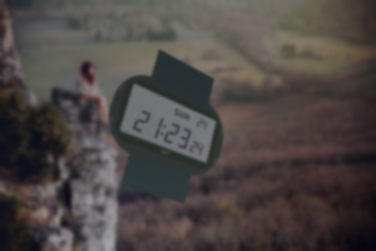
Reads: T21:23
